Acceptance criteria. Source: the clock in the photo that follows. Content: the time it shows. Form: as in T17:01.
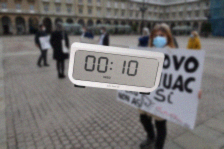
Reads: T00:10
